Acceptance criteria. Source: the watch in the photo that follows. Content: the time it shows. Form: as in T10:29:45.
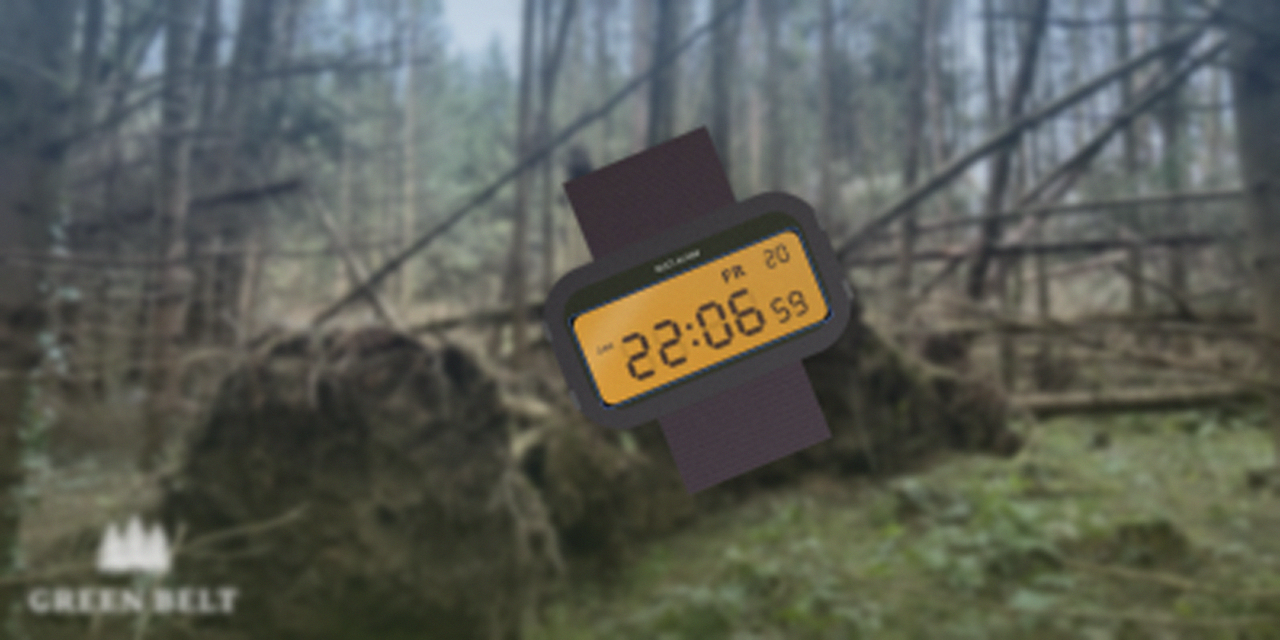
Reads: T22:06:59
